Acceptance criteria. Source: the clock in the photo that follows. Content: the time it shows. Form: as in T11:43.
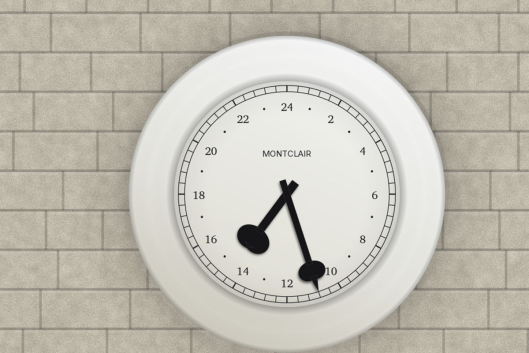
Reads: T14:27
